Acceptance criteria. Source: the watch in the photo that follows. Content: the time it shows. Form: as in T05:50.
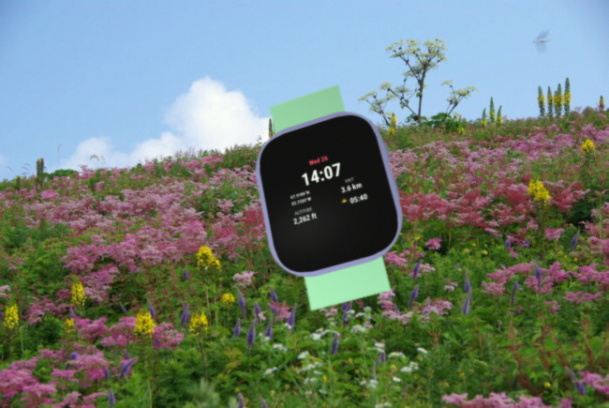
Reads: T14:07
